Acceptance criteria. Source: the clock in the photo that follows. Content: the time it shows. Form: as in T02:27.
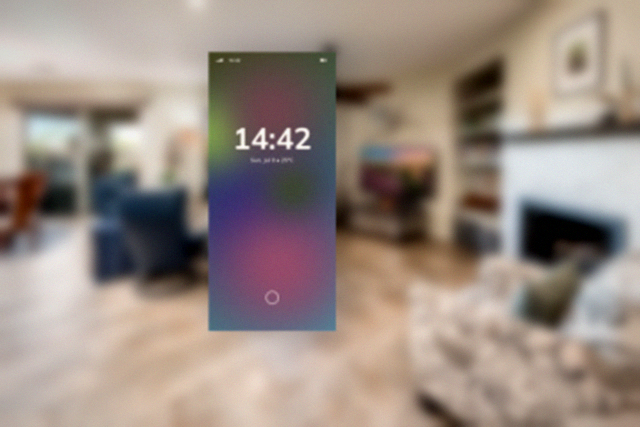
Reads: T14:42
